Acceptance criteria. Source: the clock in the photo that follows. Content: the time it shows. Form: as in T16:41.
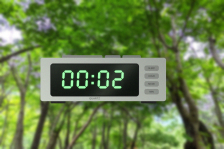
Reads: T00:02
